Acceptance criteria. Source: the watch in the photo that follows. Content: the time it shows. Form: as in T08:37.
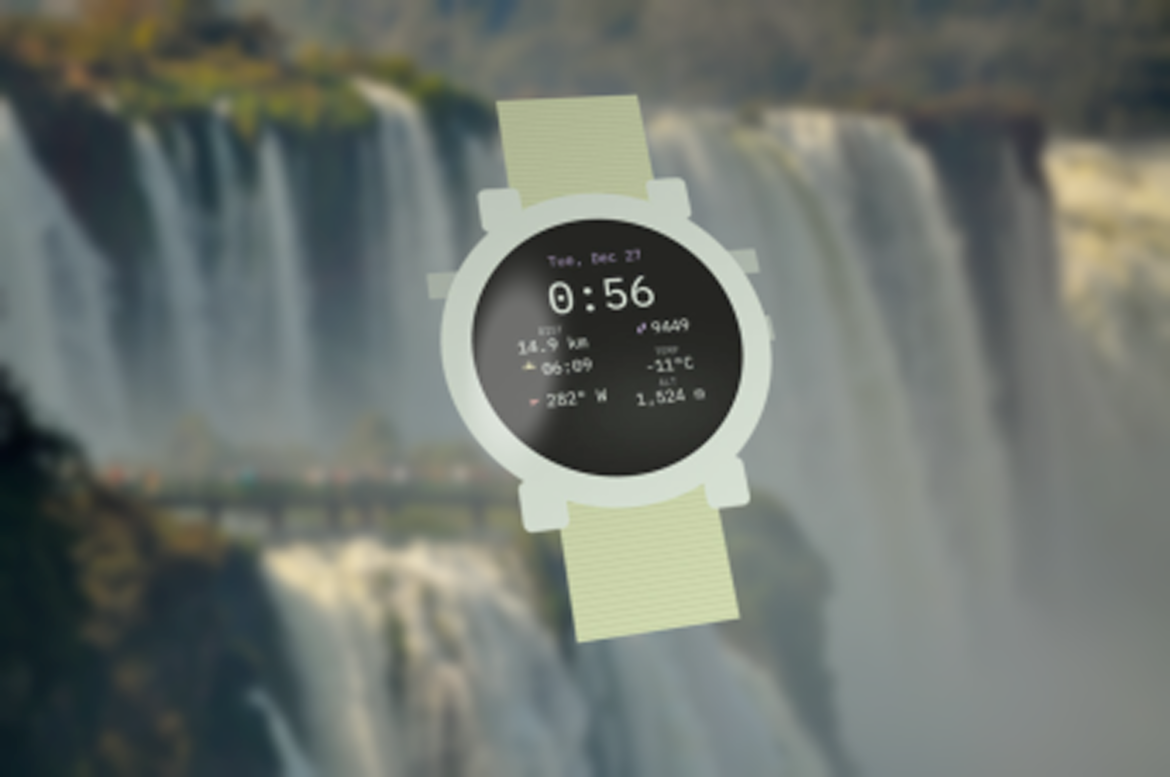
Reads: T00:56
